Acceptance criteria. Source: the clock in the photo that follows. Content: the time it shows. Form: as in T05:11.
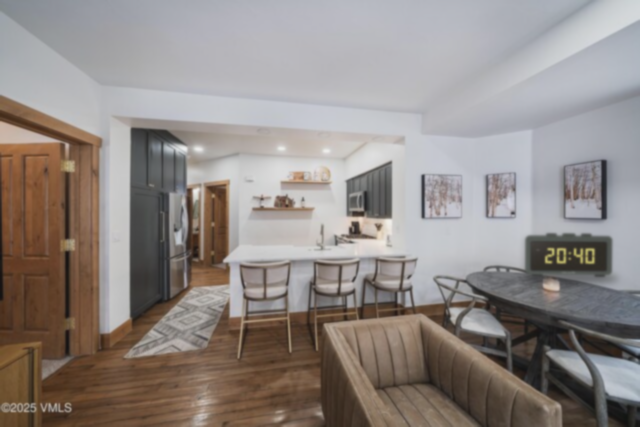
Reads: T20:40
